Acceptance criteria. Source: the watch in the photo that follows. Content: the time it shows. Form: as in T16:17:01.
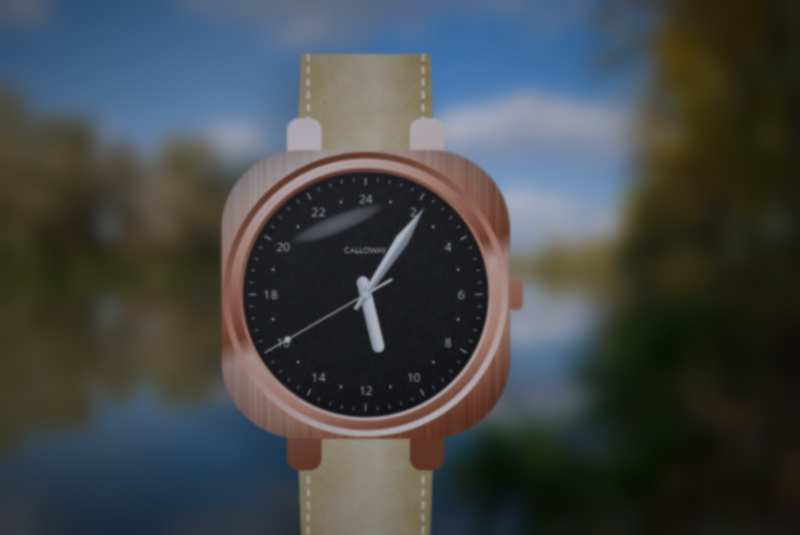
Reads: T11:05:40
